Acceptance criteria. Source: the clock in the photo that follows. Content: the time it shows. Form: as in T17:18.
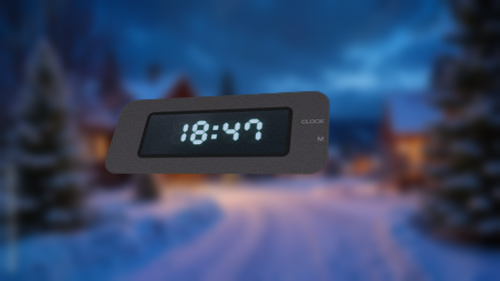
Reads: T18:47
